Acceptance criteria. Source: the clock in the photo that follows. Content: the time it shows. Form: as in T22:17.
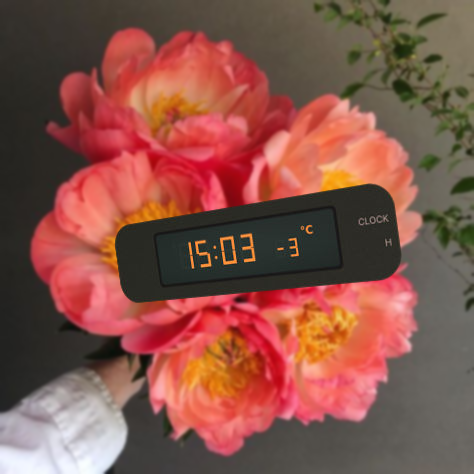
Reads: T15:03
